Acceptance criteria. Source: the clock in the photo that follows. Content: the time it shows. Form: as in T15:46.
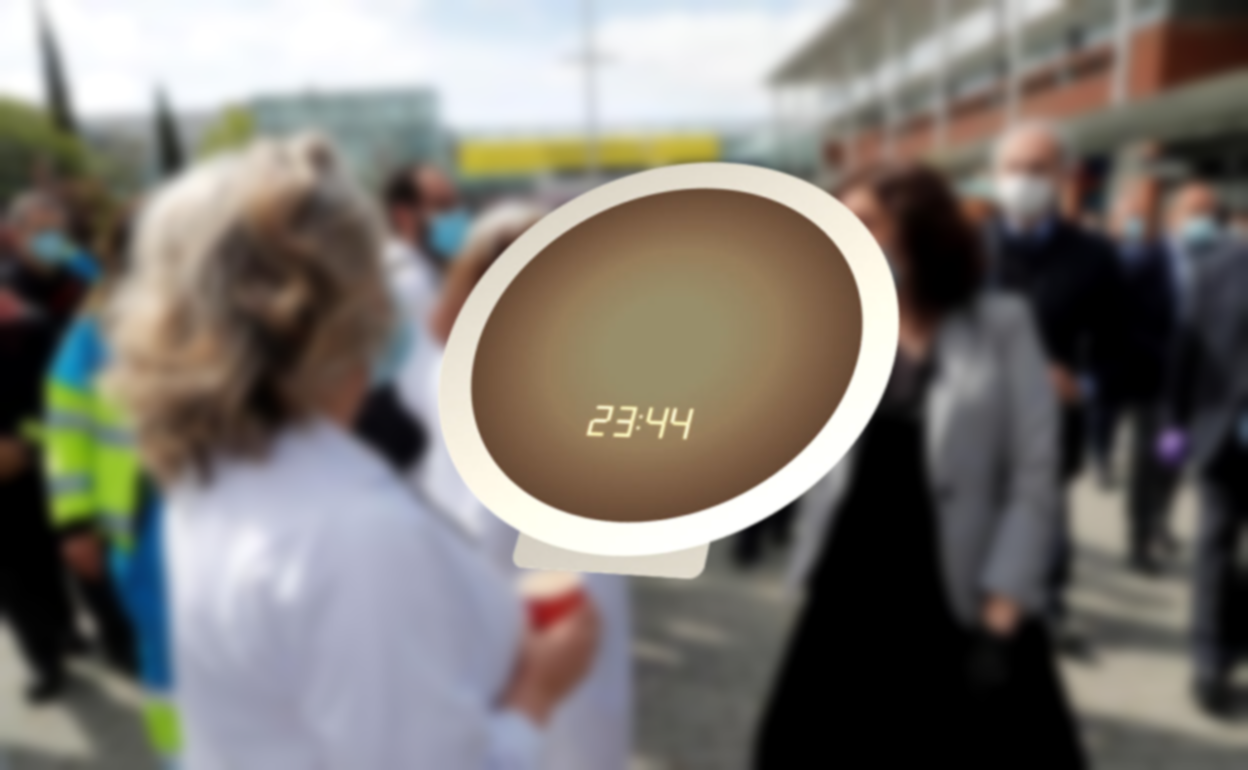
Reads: T23:44
